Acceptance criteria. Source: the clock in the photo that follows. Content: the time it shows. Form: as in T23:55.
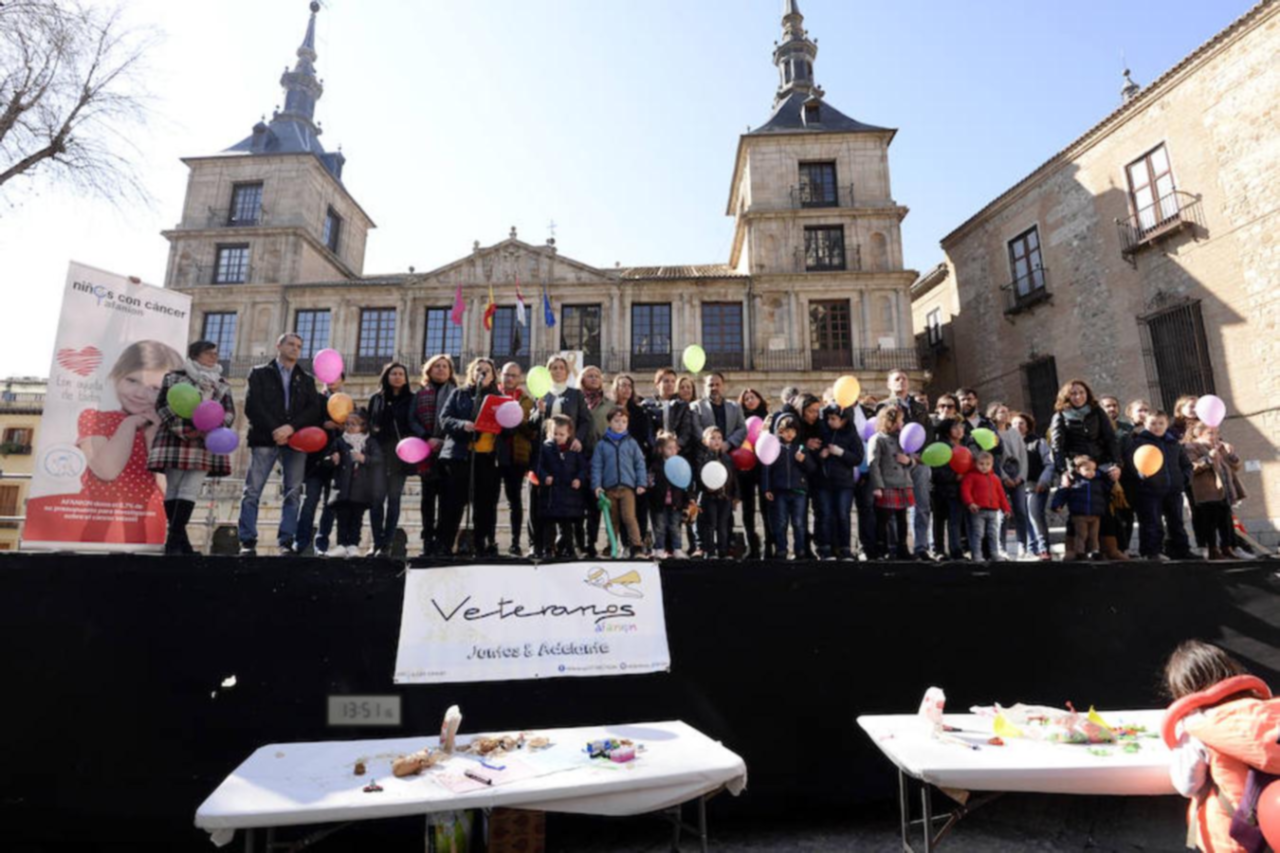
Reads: T13:51
